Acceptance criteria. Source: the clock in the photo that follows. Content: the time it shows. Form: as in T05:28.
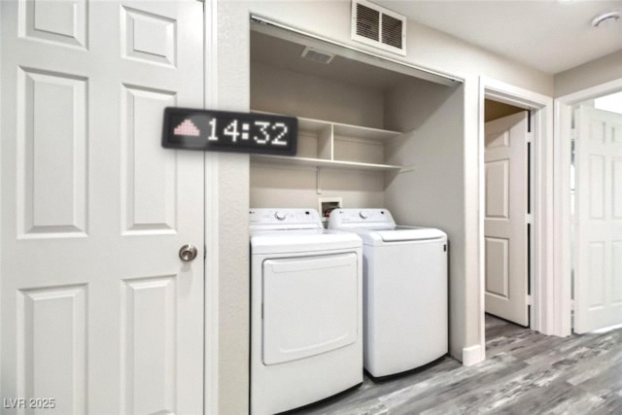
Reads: T14:32
